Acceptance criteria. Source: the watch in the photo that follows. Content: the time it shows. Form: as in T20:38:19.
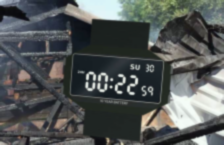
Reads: T00:22:59
